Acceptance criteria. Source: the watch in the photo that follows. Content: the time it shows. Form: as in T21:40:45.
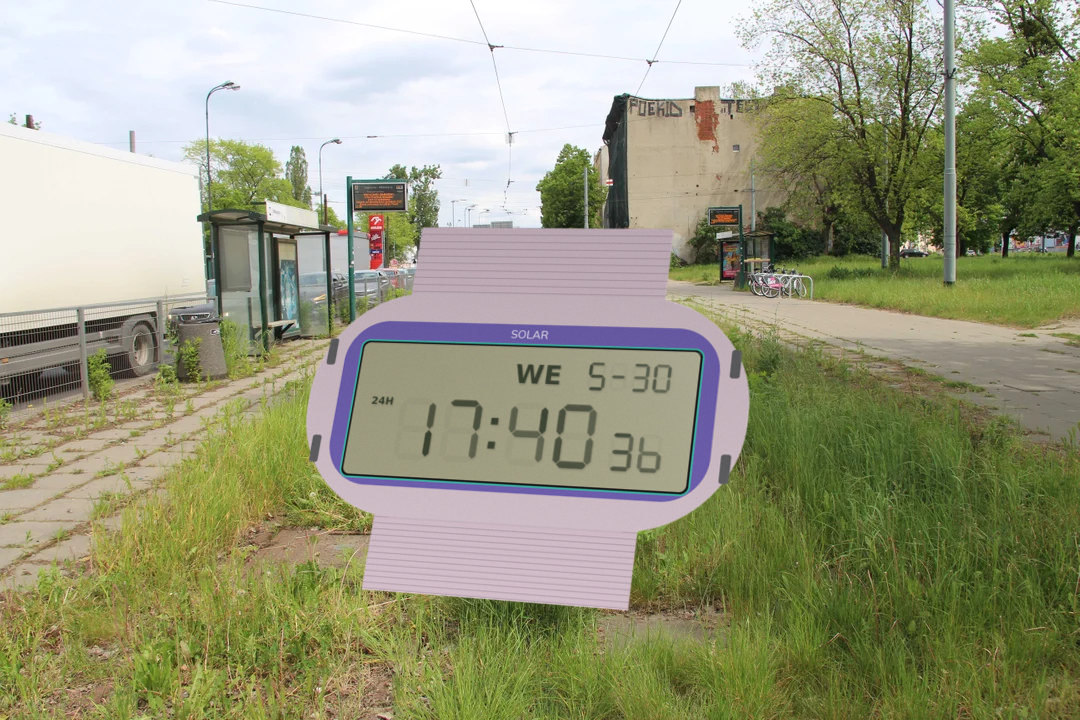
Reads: T17:40:36
